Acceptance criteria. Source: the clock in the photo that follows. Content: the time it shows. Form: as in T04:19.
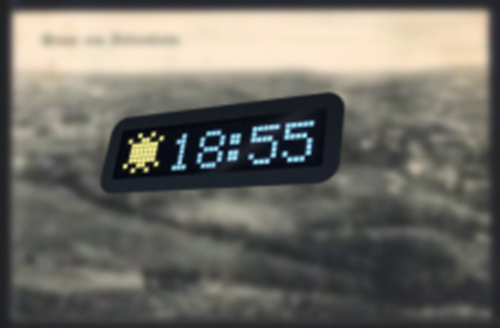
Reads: T18:55
